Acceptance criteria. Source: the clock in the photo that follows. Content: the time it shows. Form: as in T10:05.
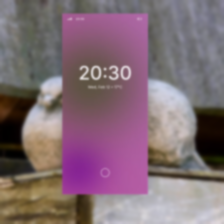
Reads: T20:30
